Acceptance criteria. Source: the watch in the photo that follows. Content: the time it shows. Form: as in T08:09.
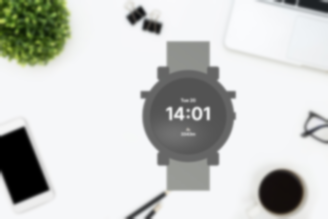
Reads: T14:01
